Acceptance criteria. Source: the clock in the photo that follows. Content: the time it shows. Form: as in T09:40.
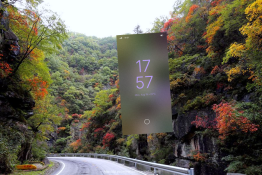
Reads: T17:57
